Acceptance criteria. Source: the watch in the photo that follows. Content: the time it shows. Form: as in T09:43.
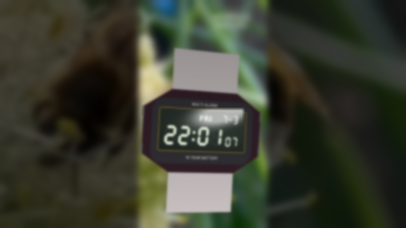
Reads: T22:01
